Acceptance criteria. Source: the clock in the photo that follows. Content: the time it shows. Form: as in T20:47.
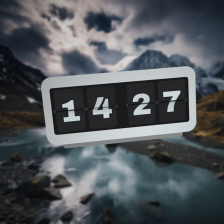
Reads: T14:27
